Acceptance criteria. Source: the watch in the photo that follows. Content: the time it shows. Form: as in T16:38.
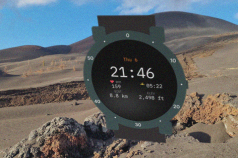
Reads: T21:46
